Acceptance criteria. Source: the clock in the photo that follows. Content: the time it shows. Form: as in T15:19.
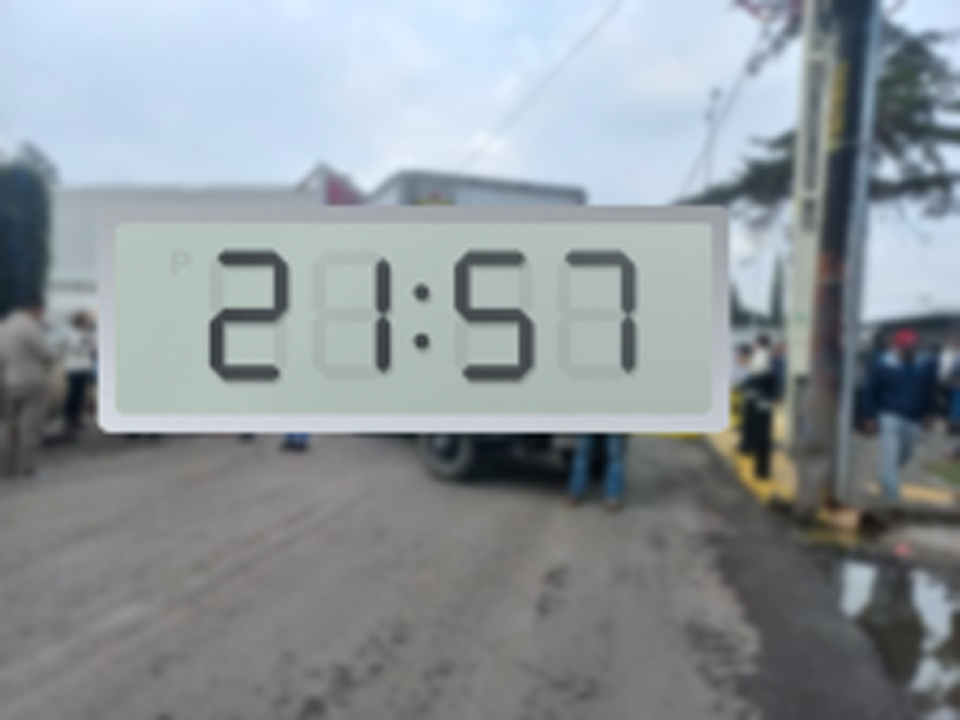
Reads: T21:57
